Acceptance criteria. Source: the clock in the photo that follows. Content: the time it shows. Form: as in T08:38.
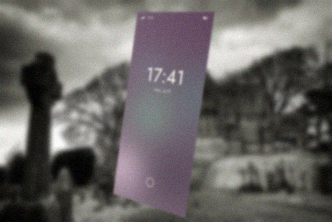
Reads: T17:41
